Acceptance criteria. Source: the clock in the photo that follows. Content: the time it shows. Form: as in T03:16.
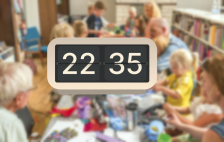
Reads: T22:35
